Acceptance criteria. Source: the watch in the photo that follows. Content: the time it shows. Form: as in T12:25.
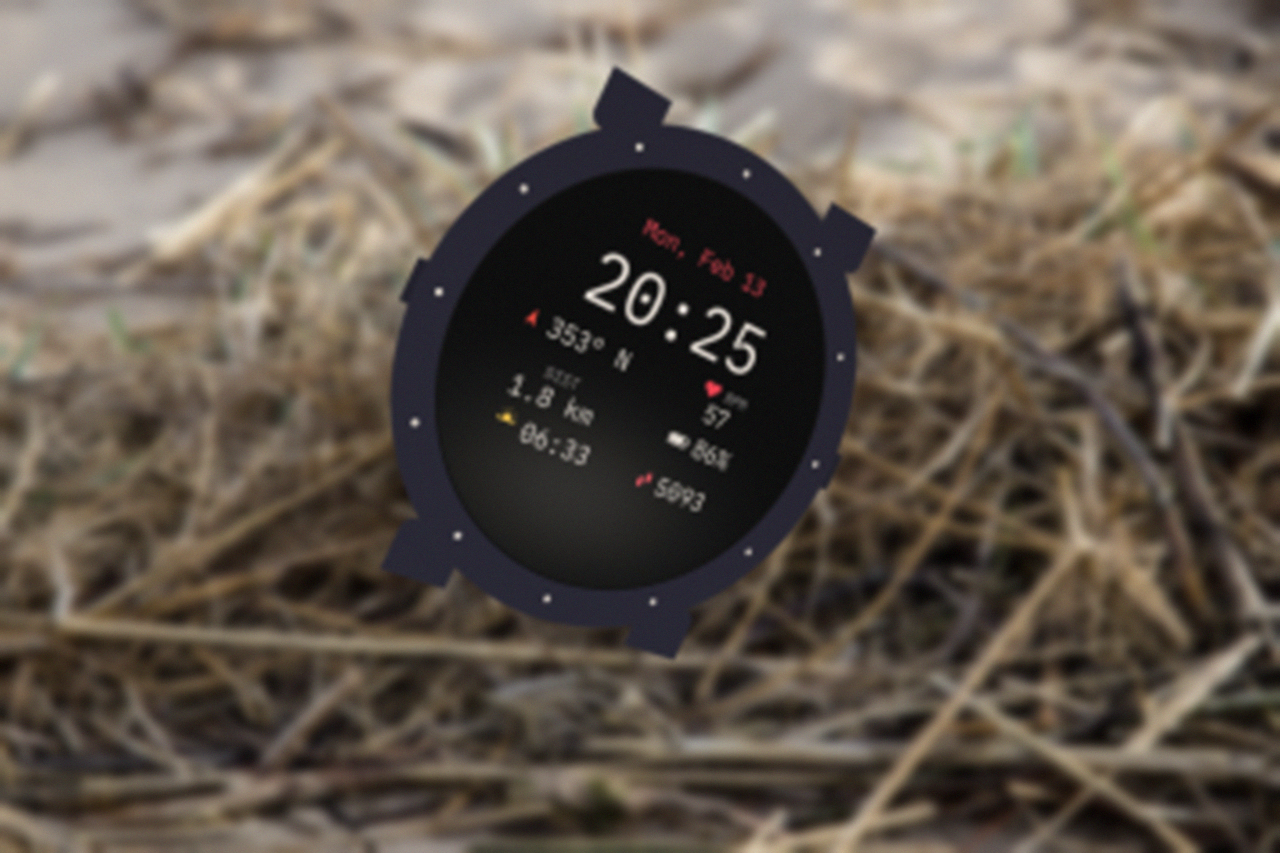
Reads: T20:25
